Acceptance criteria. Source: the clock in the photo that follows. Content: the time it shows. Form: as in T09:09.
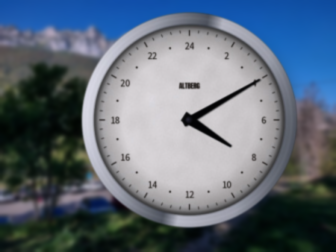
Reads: T08:10
